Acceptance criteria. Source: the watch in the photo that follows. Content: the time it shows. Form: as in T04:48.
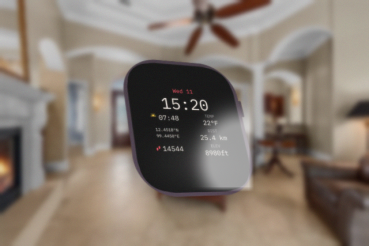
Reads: T15:20
